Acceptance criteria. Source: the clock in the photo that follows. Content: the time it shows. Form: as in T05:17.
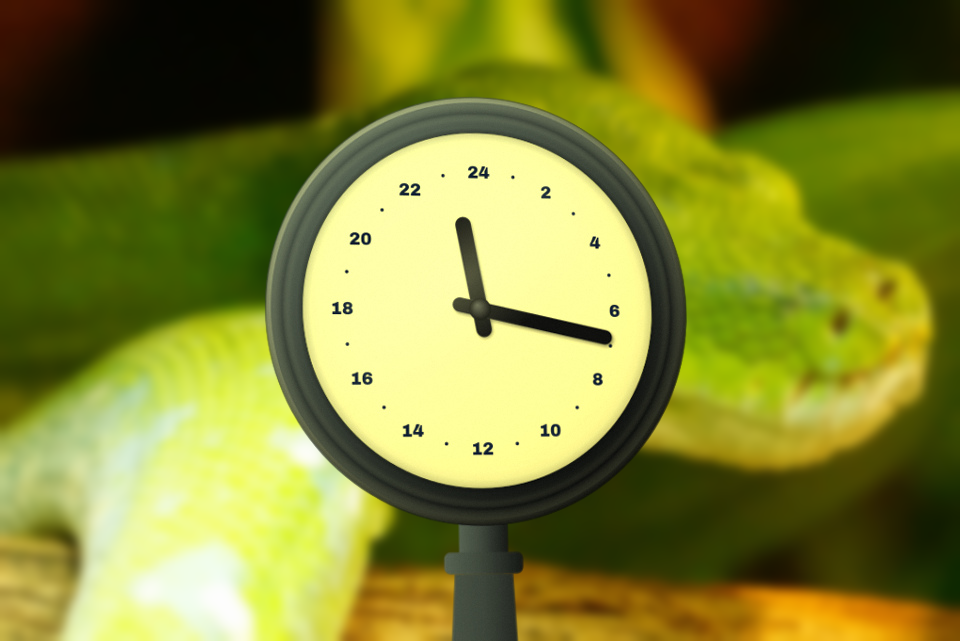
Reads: T23:17
